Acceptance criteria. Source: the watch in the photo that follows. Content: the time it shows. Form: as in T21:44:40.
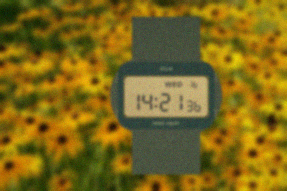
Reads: T14:21:36
